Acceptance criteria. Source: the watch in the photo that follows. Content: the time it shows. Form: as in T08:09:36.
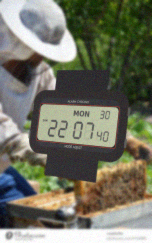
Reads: T22:07:40
